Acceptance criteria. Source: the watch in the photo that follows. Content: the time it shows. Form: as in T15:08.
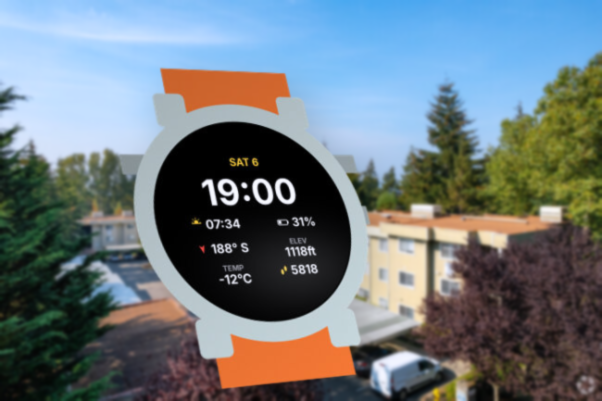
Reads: T19:00
